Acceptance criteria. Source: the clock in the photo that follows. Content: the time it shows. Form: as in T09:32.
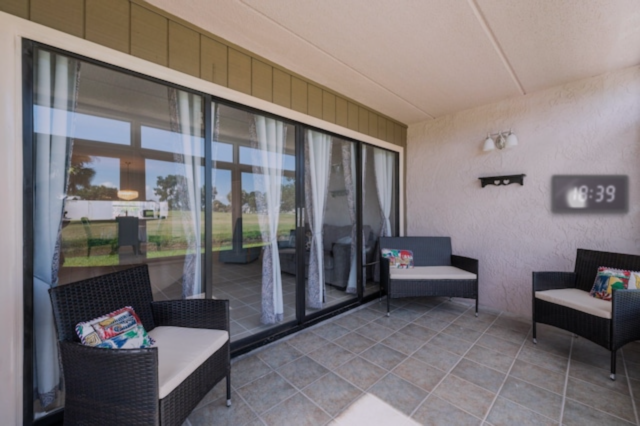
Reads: T18:39
